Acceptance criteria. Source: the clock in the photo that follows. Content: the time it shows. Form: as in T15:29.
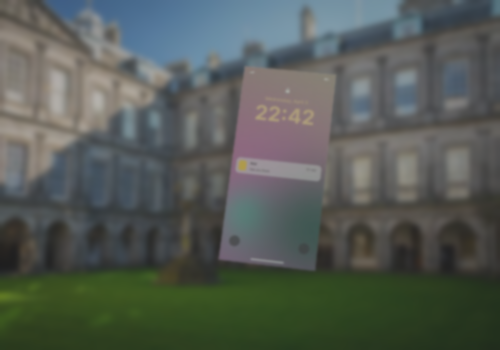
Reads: T22:42
